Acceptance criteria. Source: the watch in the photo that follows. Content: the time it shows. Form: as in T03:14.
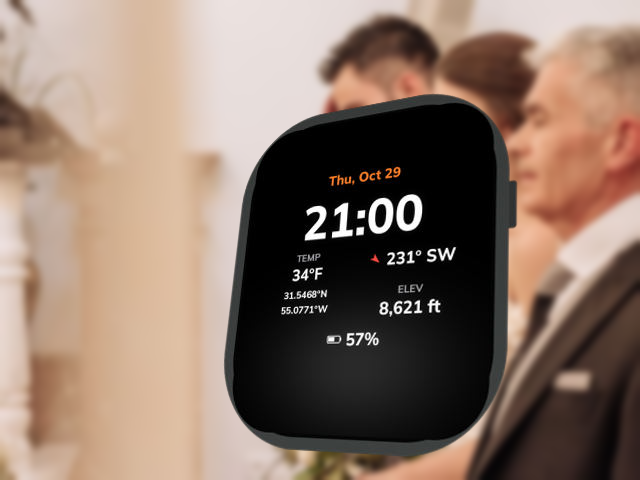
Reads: T21:00
